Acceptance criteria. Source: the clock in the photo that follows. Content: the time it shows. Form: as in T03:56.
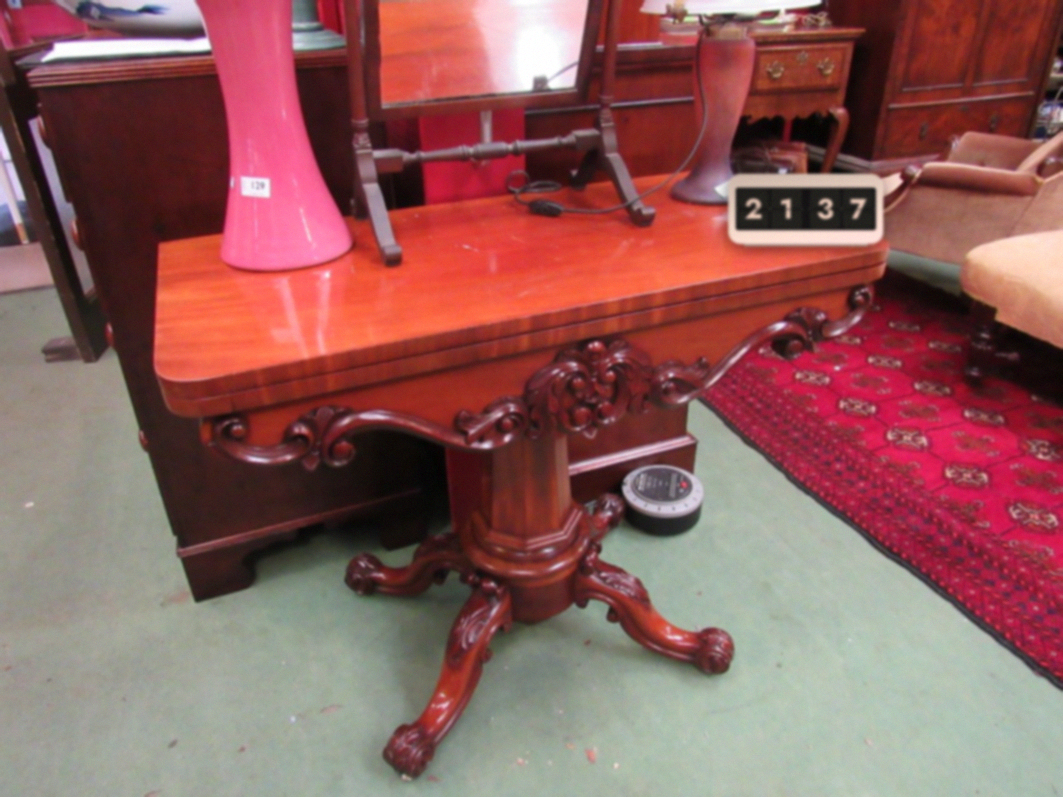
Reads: T21:37
